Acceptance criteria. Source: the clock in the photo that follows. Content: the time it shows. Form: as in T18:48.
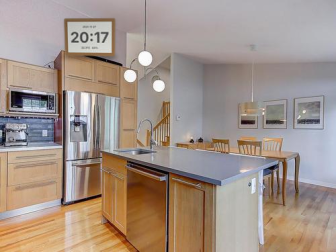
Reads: T20:17
